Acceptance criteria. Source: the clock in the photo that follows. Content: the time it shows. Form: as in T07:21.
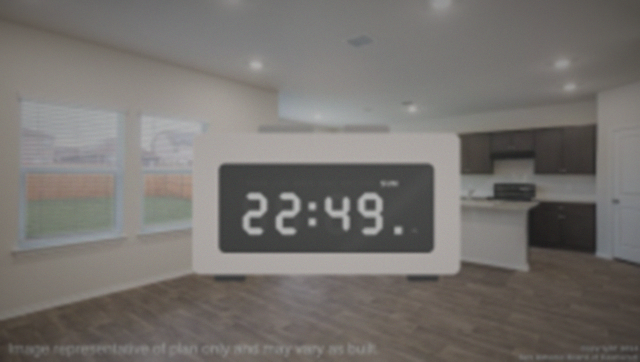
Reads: T22:49
